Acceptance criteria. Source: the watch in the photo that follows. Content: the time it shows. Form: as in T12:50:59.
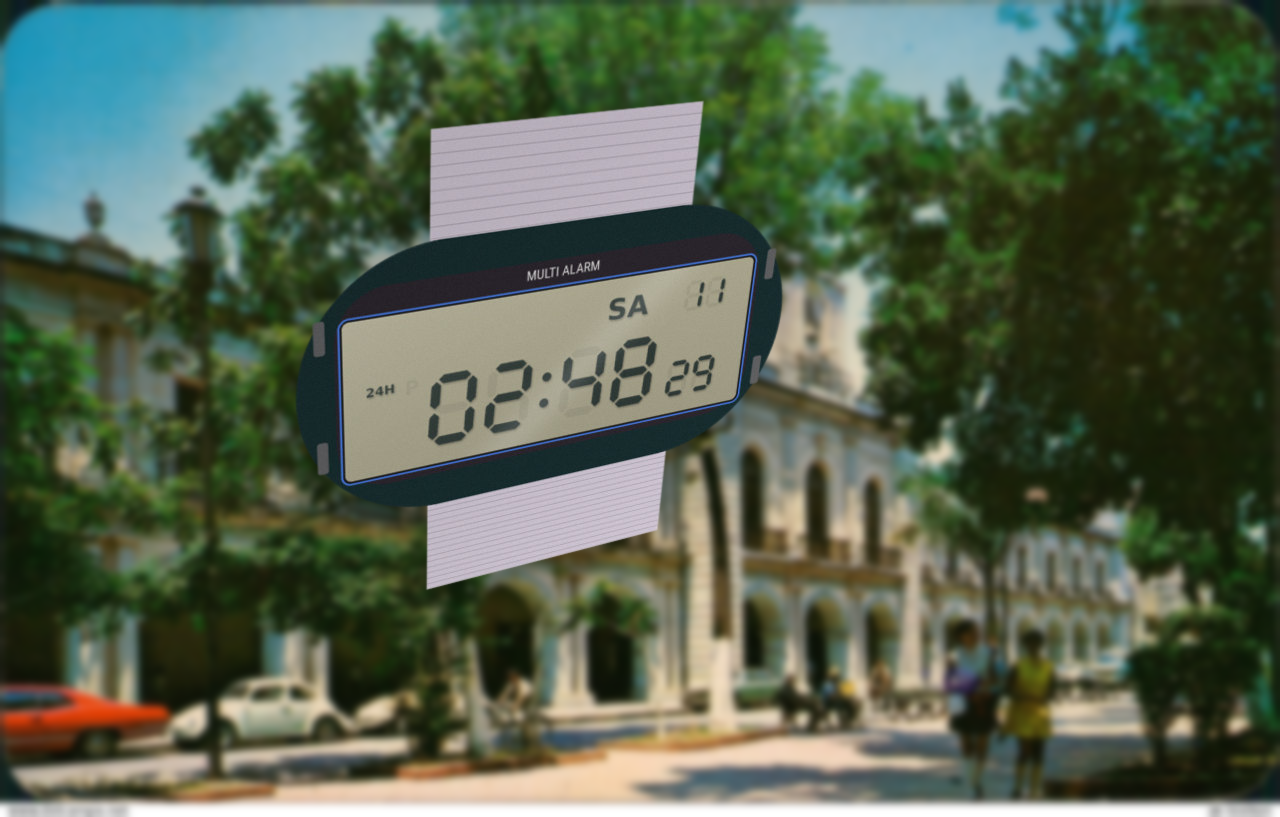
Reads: T02:48:29
